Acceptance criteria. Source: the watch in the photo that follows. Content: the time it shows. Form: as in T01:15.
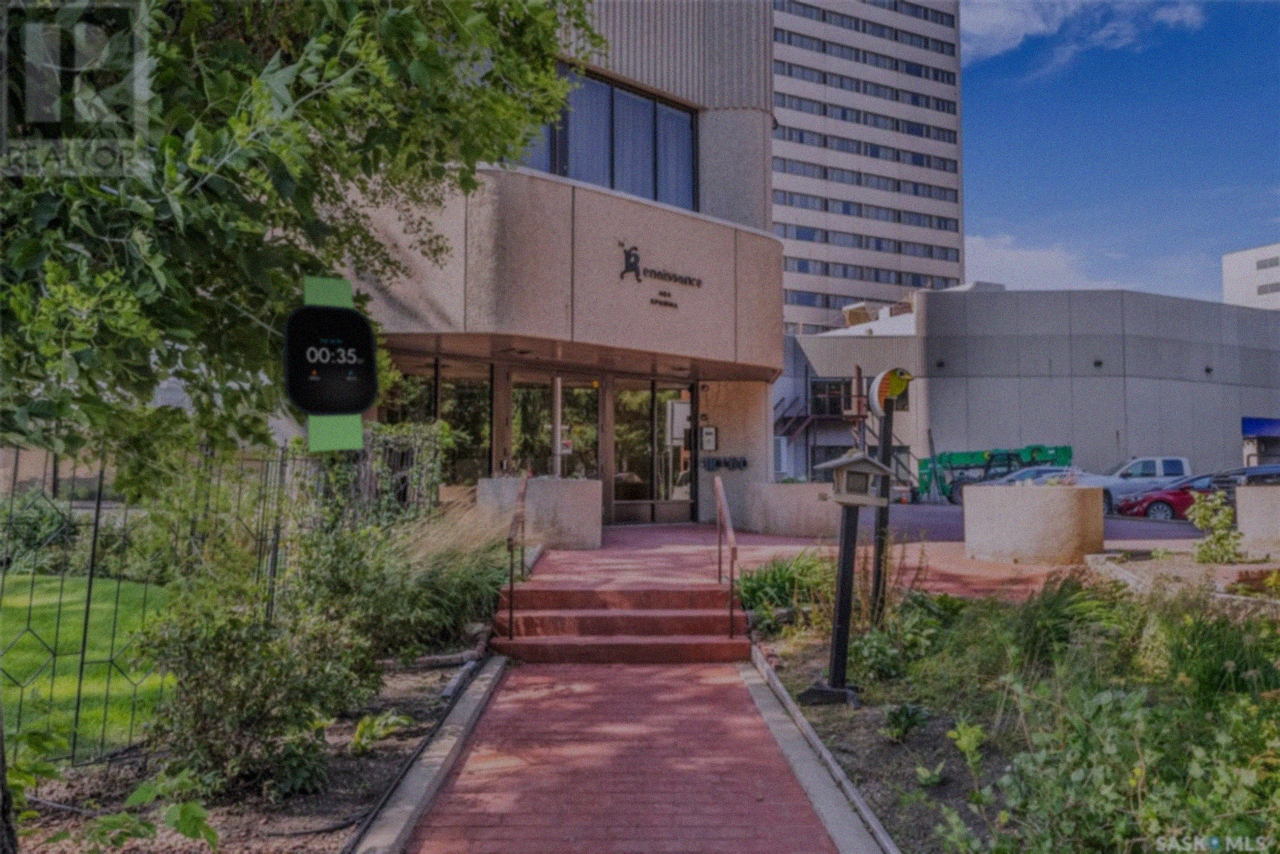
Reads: T00:35
